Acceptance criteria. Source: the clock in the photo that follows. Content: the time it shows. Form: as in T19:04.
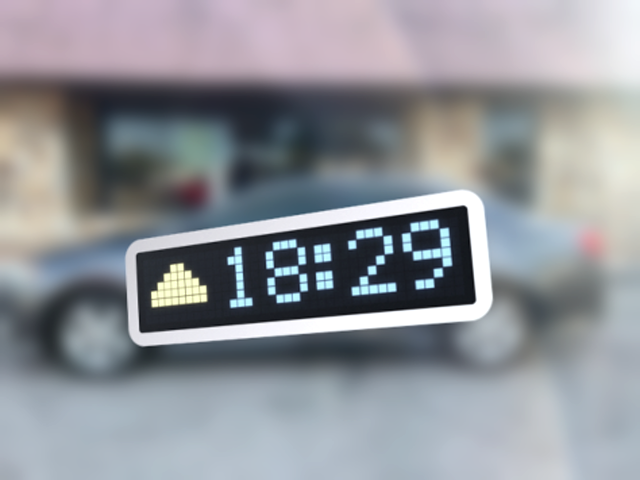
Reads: T18:29
